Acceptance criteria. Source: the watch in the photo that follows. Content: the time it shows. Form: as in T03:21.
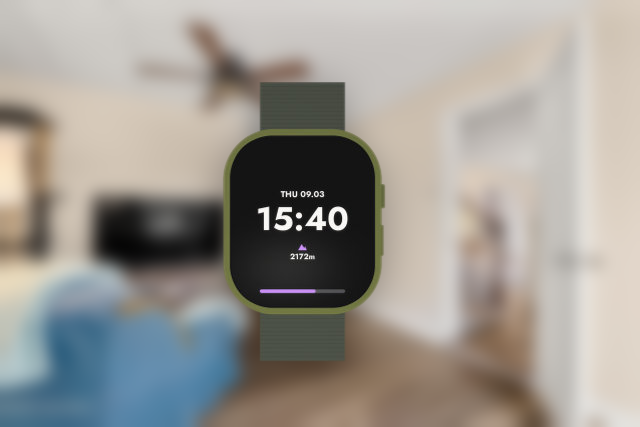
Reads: T15:40
